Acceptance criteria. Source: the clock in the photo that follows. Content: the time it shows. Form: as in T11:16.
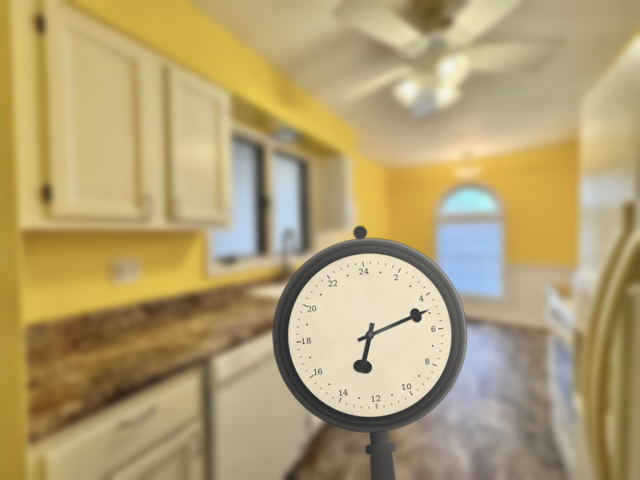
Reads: T13:12
